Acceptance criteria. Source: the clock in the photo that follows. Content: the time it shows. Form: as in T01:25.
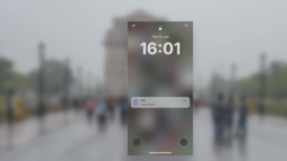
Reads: T16:01
